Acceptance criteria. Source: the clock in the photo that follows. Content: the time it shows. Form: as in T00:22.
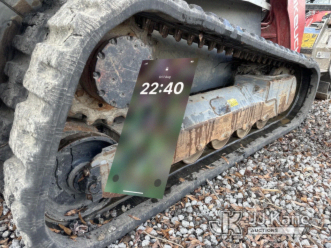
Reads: T22:40
